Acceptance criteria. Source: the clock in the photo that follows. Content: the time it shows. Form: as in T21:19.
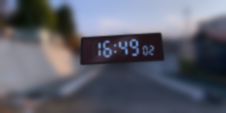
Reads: T16:49
